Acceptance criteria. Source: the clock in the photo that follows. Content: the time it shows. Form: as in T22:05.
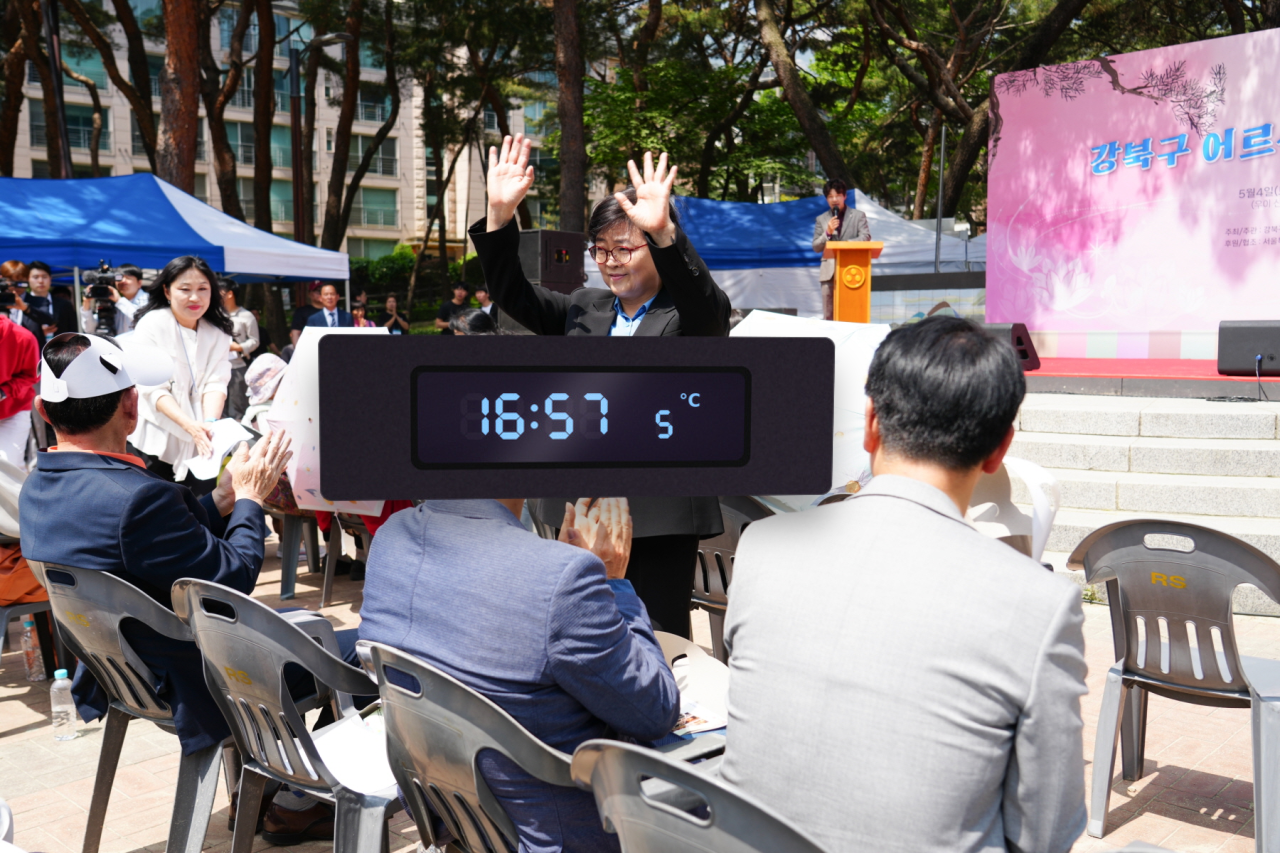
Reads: T16:57
